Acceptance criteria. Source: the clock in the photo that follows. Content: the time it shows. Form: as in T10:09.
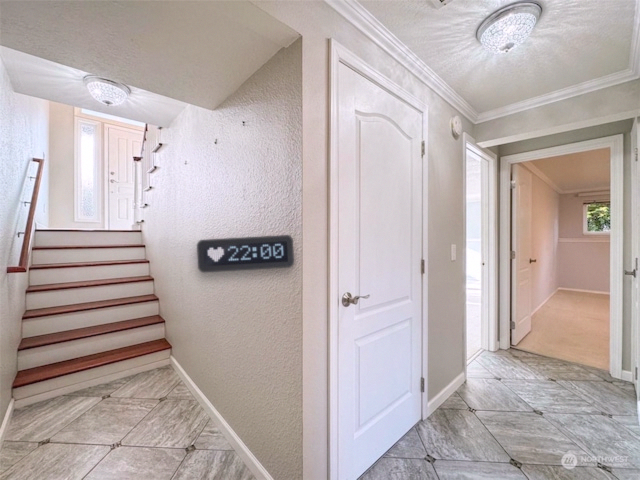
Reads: T22:00
